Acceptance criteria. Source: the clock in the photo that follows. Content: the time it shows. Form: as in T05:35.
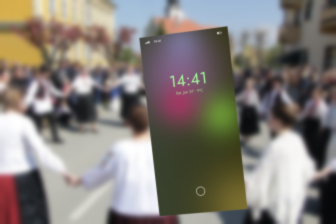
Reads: T14:41
